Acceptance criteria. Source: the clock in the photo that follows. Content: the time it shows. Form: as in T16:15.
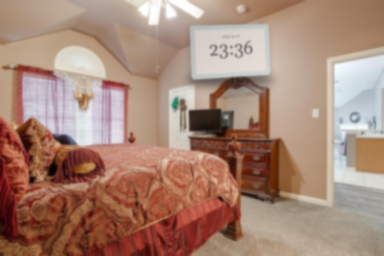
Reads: T23:36
